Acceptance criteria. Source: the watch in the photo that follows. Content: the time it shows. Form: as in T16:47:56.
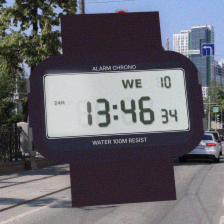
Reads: T13:46:34
